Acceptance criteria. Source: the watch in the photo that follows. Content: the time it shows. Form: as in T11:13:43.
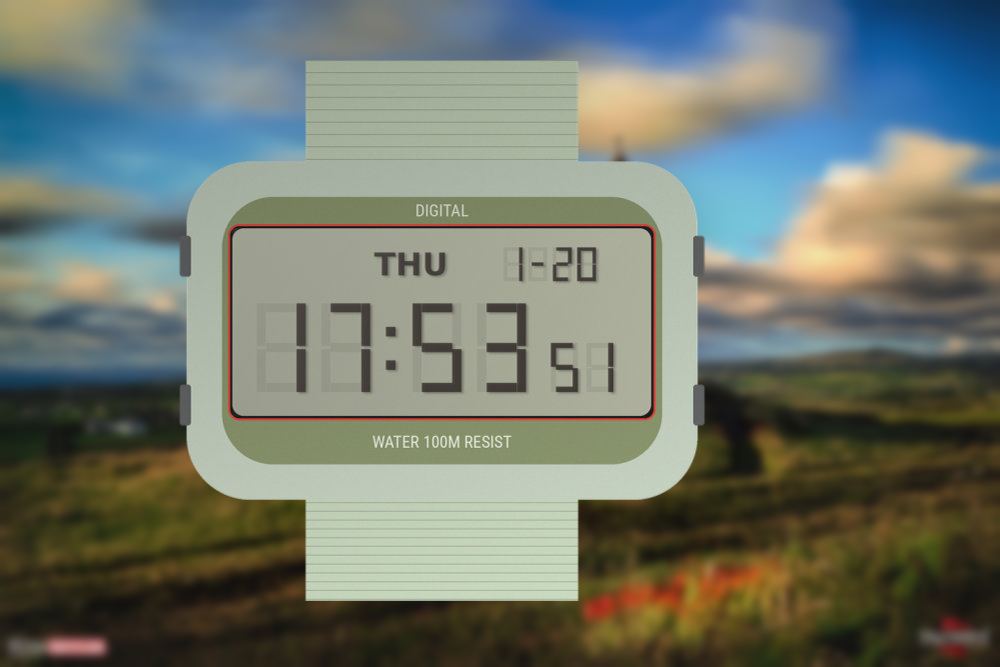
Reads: T17:53:51
